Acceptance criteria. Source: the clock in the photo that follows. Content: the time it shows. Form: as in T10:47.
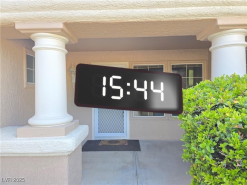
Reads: T15:44
